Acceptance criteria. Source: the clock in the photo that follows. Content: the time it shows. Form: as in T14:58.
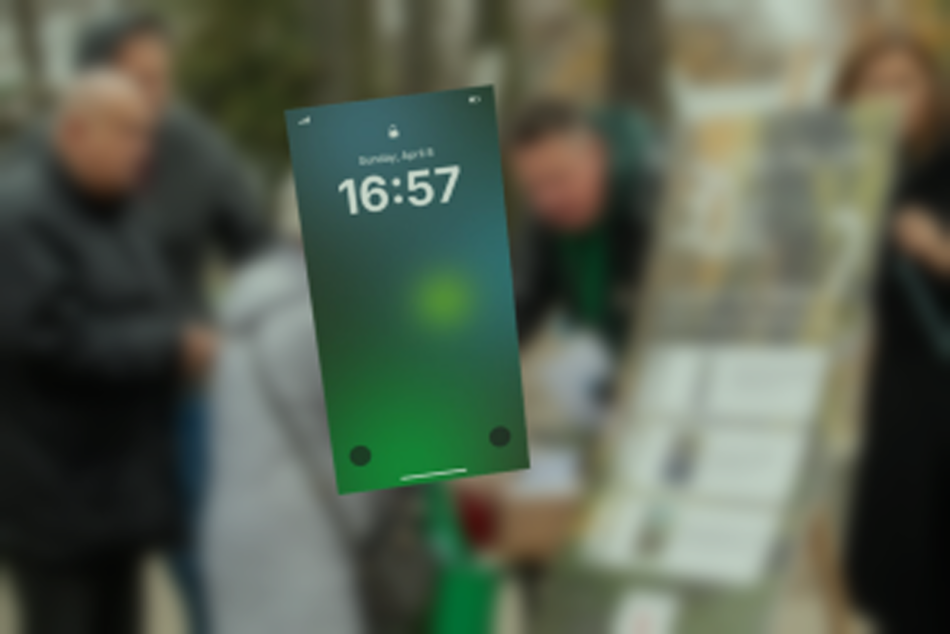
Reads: T16:57
